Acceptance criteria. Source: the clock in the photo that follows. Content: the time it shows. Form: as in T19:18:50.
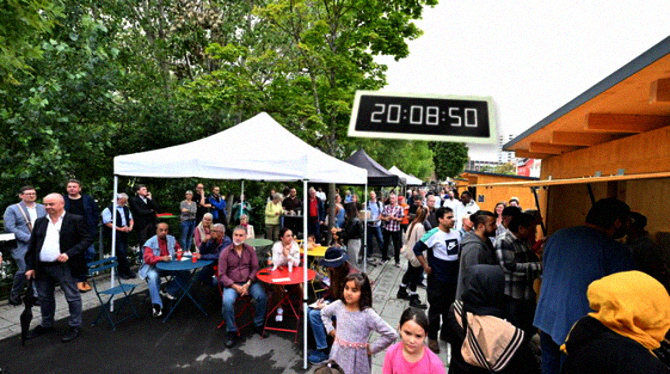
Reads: T20:08:50
